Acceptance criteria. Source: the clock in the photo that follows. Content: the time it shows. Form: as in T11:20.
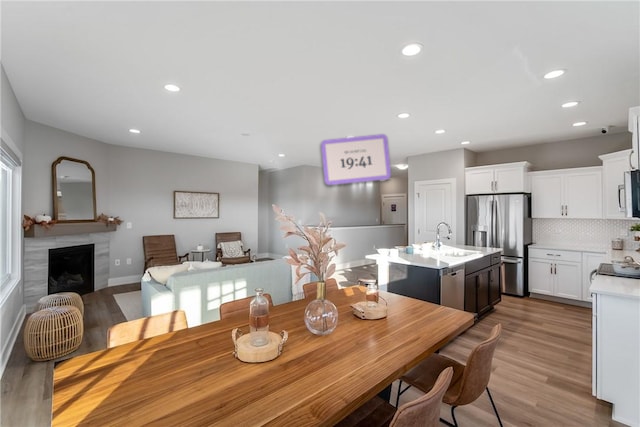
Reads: T19:41
